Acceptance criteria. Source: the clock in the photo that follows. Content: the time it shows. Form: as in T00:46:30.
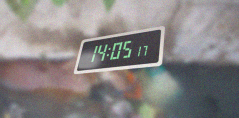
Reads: T14:05:17
